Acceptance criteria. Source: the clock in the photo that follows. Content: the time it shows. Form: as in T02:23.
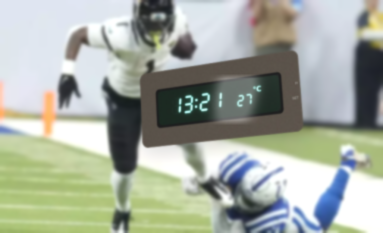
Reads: T13:21
